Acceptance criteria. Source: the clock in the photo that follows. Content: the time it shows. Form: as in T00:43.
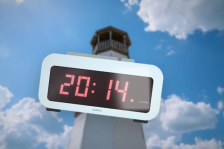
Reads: T20:14
